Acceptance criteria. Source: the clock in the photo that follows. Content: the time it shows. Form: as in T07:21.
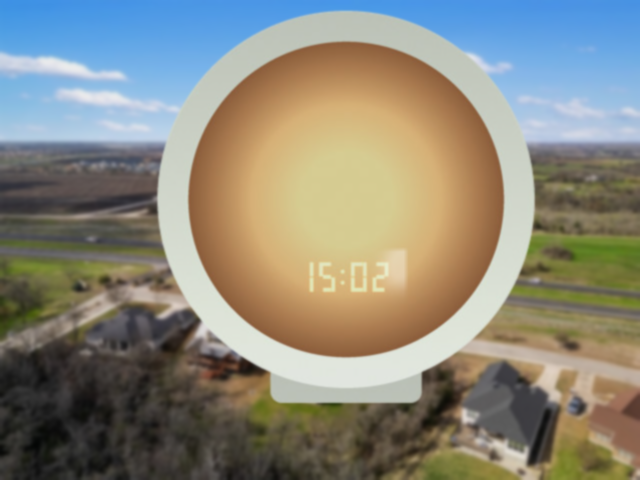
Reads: T15:02
